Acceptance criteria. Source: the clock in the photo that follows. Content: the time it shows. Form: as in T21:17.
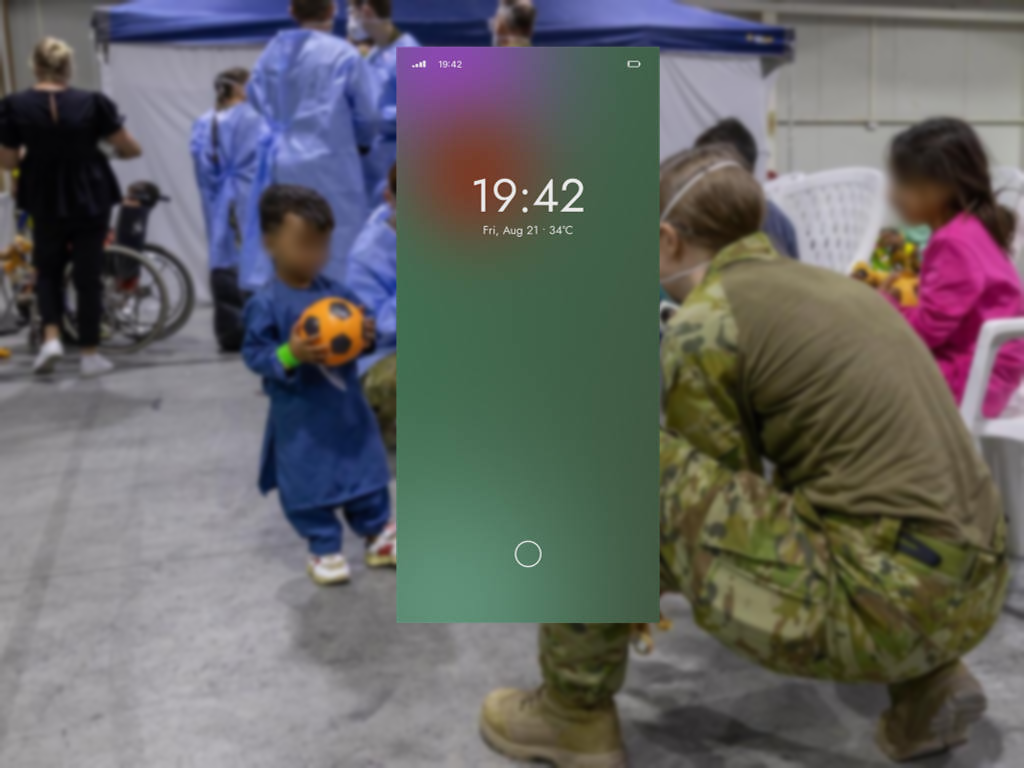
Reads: T19:42
